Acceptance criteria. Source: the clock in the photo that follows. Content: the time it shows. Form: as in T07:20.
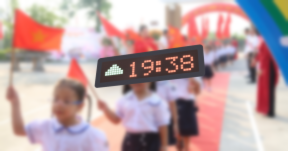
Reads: T19:38
